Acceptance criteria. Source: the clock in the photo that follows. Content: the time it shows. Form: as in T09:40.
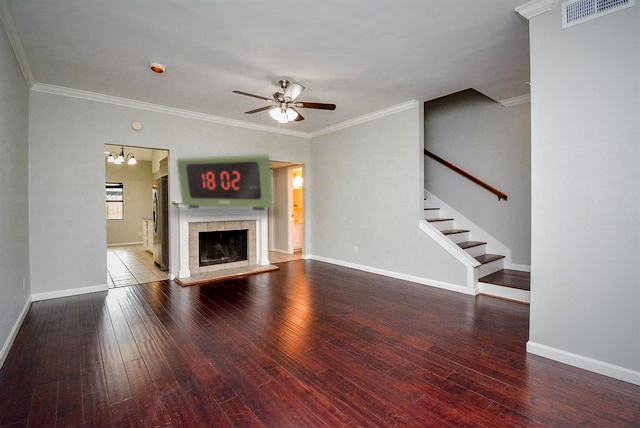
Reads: T18:02
